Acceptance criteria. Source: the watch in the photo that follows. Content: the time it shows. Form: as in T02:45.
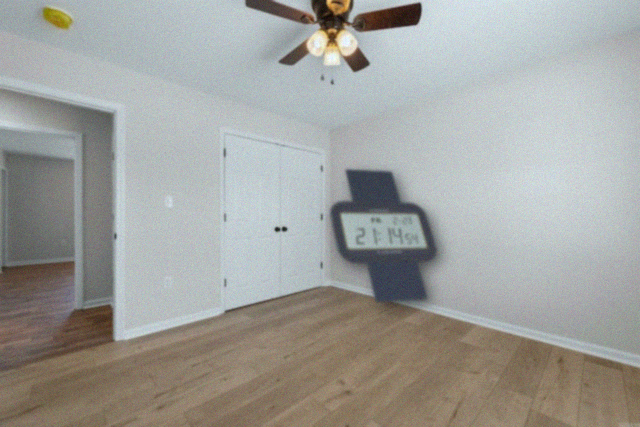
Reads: T21:14
